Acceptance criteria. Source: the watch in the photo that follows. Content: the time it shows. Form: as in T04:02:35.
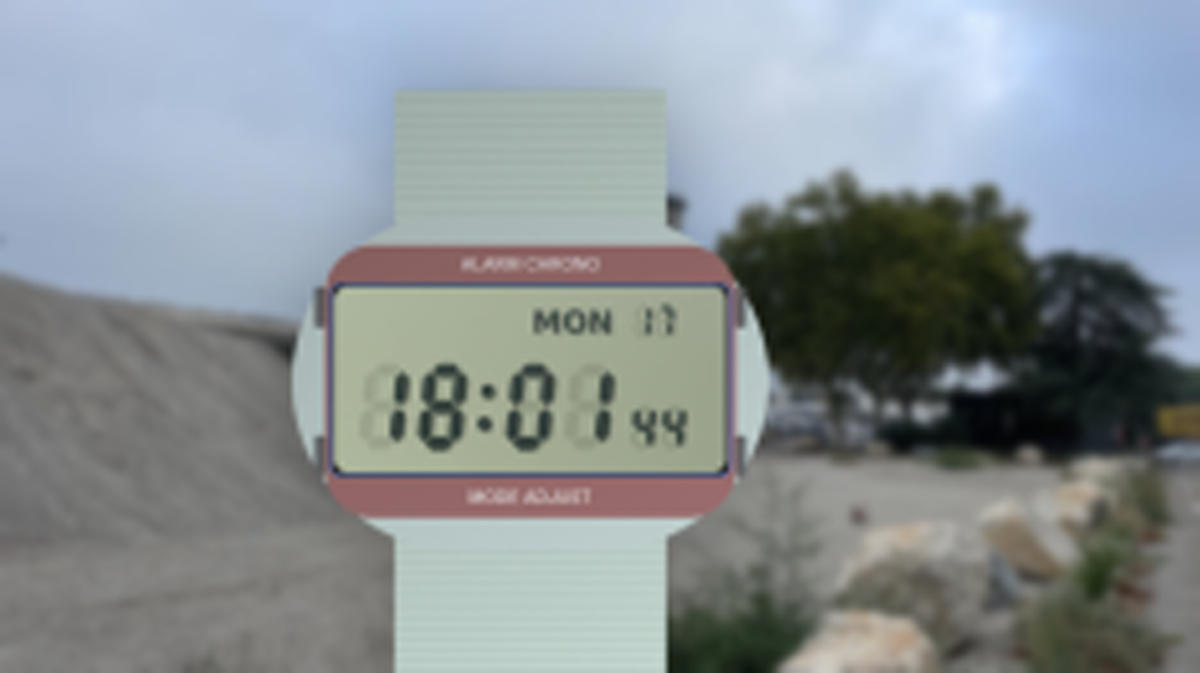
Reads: T18:01:44
